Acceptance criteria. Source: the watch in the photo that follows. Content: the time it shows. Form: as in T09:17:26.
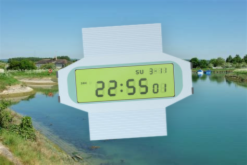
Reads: T22:55:01
